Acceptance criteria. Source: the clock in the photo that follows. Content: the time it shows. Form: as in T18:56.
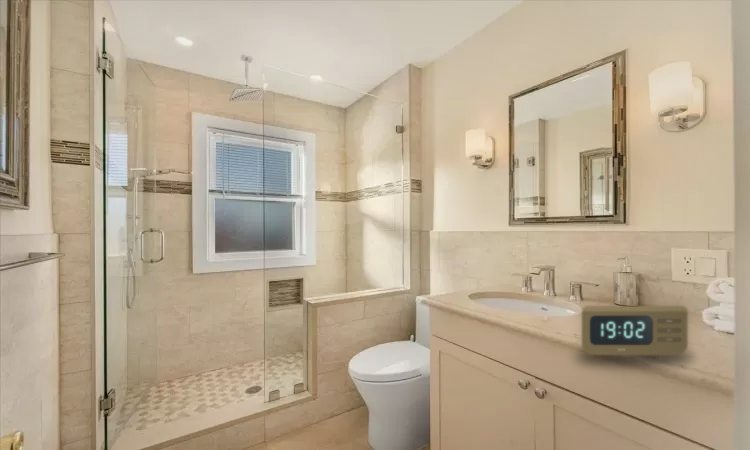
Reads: T19:02
